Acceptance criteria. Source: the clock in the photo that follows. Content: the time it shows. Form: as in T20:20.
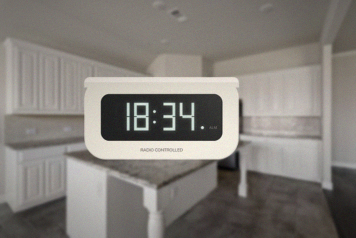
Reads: T18:34
